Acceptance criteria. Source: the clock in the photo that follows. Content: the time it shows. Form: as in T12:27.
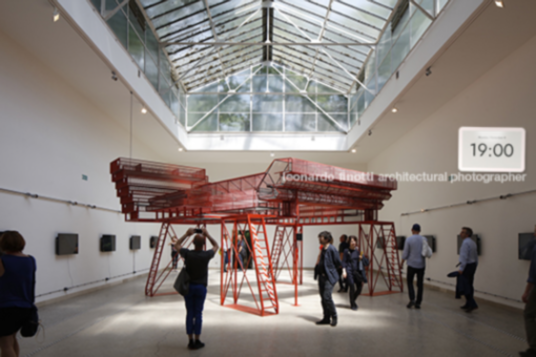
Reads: T19:00
